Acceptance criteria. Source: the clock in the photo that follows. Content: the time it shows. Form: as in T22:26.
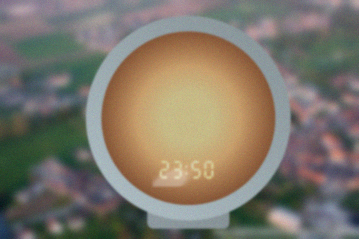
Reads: T23:50
